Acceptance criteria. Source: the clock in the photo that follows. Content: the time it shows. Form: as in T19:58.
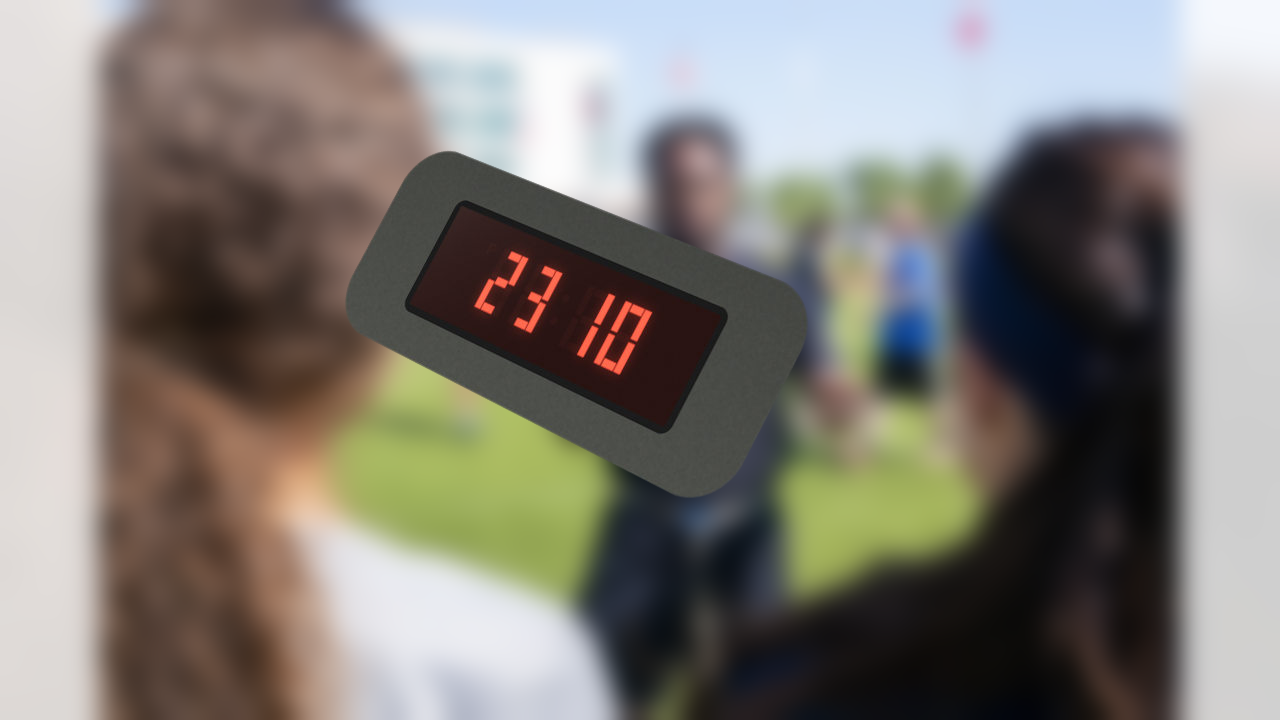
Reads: T23:10
